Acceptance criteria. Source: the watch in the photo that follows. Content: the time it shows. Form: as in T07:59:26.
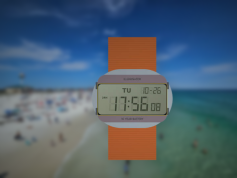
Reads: T17:56:08
